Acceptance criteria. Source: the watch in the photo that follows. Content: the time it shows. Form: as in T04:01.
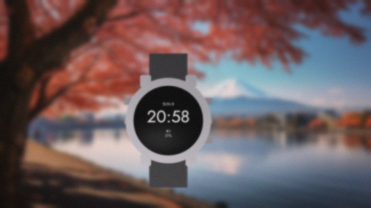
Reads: T20:58
